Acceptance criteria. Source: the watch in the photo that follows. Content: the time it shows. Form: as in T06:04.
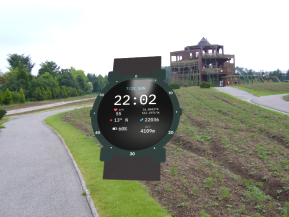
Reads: T22:02
